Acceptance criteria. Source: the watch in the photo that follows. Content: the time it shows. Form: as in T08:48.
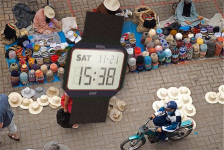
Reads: T15:38
